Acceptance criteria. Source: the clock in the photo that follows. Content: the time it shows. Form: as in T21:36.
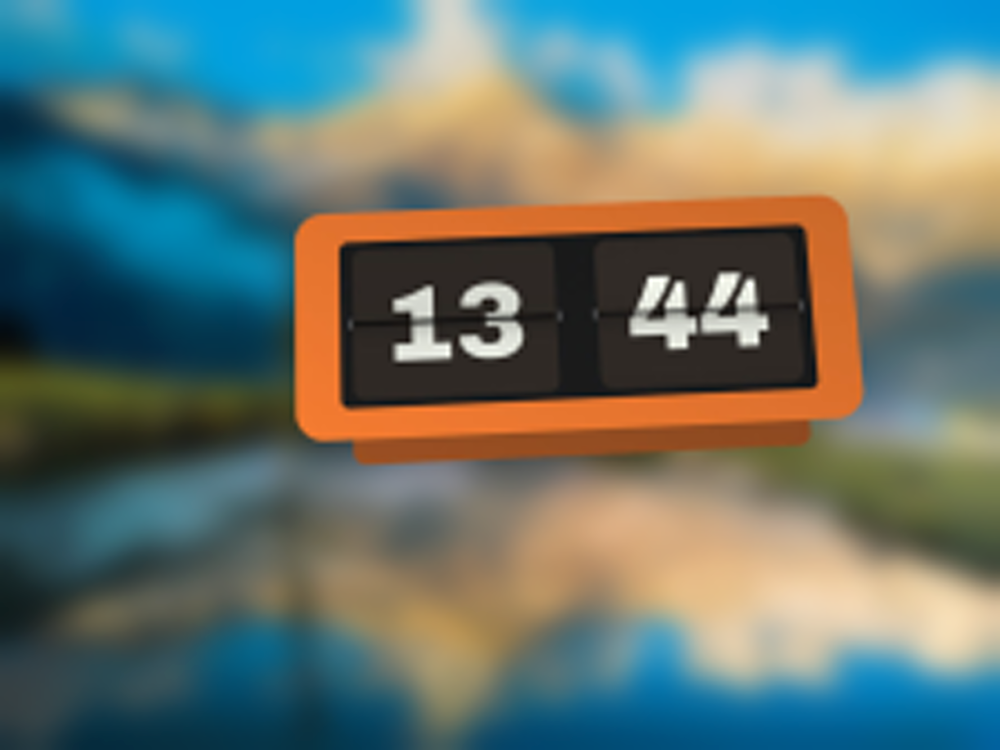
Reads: T13:44
